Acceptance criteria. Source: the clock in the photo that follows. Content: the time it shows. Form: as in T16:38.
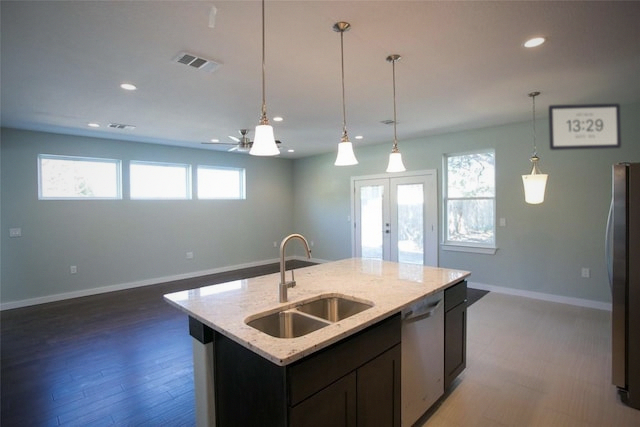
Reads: T13:29
